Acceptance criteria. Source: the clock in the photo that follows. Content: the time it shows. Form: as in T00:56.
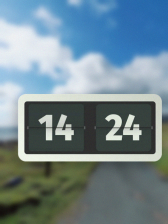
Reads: T14:24
